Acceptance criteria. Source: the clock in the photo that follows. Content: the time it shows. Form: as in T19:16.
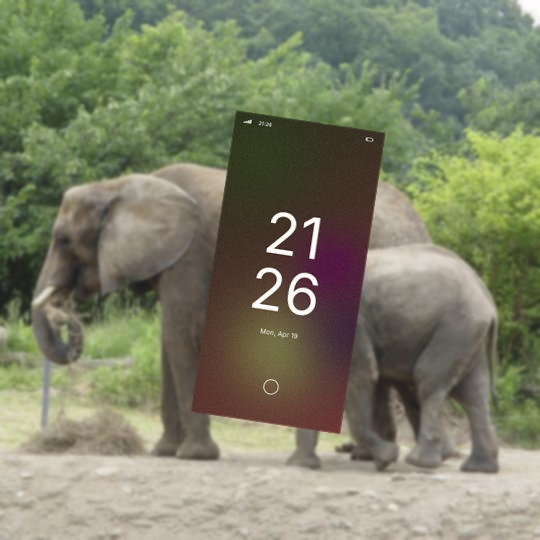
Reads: T21:26
